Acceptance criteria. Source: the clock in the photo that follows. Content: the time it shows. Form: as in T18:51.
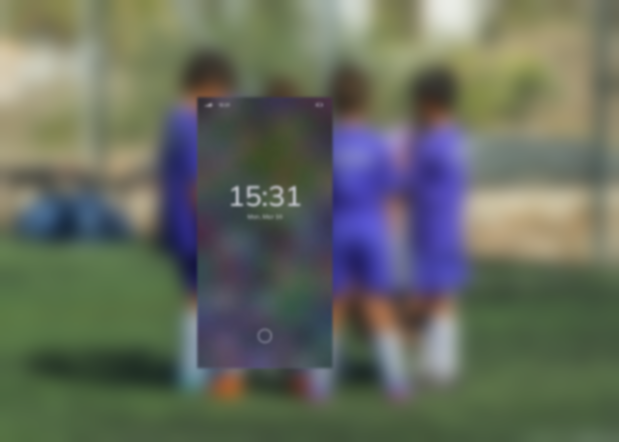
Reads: T15:31
